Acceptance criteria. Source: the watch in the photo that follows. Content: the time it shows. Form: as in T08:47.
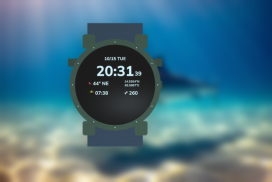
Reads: T20:31
